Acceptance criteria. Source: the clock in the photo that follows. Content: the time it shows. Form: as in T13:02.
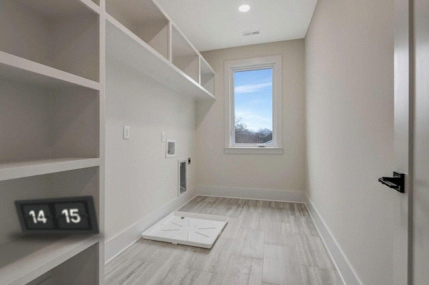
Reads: T14:15
